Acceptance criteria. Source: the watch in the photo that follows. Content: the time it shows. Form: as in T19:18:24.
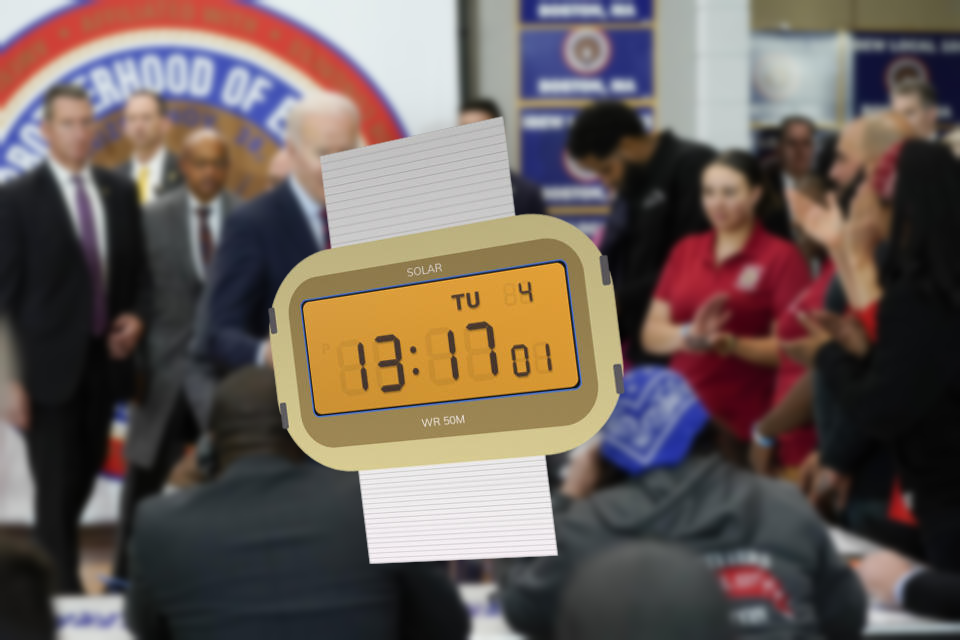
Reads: T13:17:01
